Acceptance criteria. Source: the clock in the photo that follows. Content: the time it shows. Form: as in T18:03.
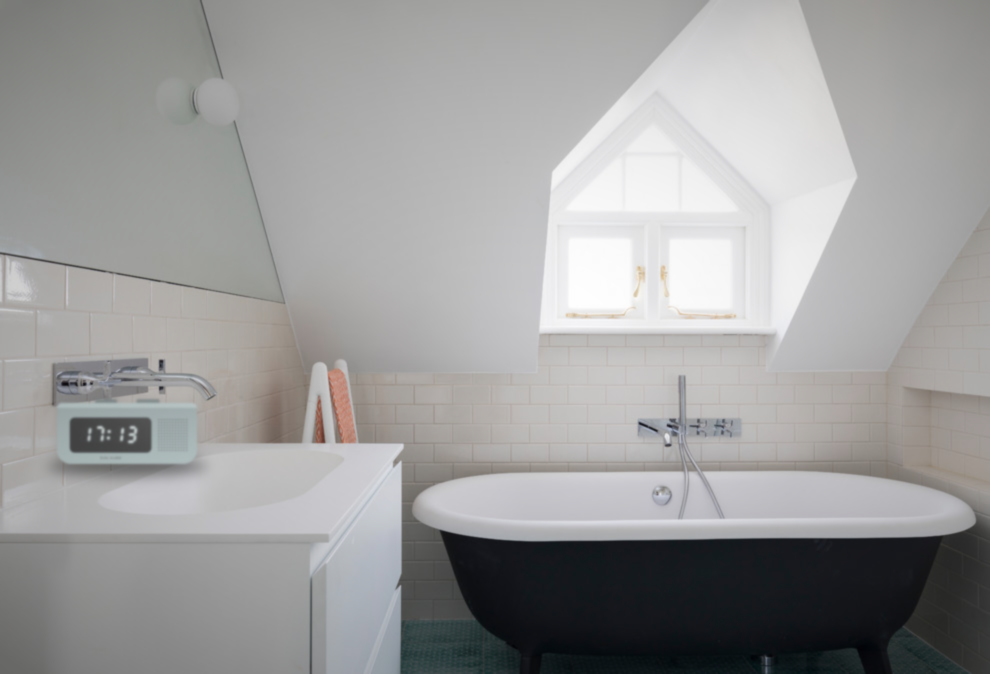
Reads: T17:13
